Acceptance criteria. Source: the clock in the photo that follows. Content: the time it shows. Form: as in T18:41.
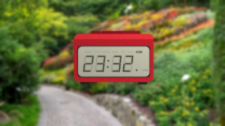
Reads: T23:32
